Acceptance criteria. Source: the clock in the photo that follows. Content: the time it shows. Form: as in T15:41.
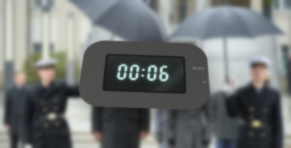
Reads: T00:06
